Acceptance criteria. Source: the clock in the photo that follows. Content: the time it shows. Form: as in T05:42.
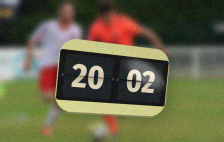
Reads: T20:02
